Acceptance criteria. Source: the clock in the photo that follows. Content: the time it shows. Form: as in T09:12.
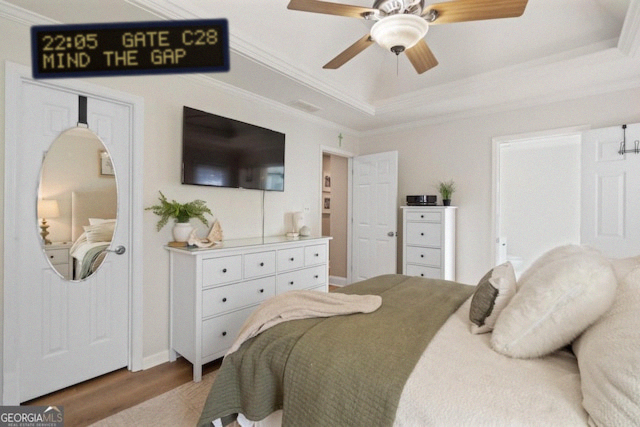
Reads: T22:05
